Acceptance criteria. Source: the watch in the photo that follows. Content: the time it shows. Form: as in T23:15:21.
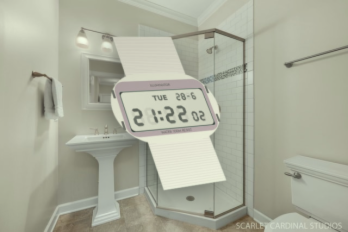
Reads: T21:22:02
